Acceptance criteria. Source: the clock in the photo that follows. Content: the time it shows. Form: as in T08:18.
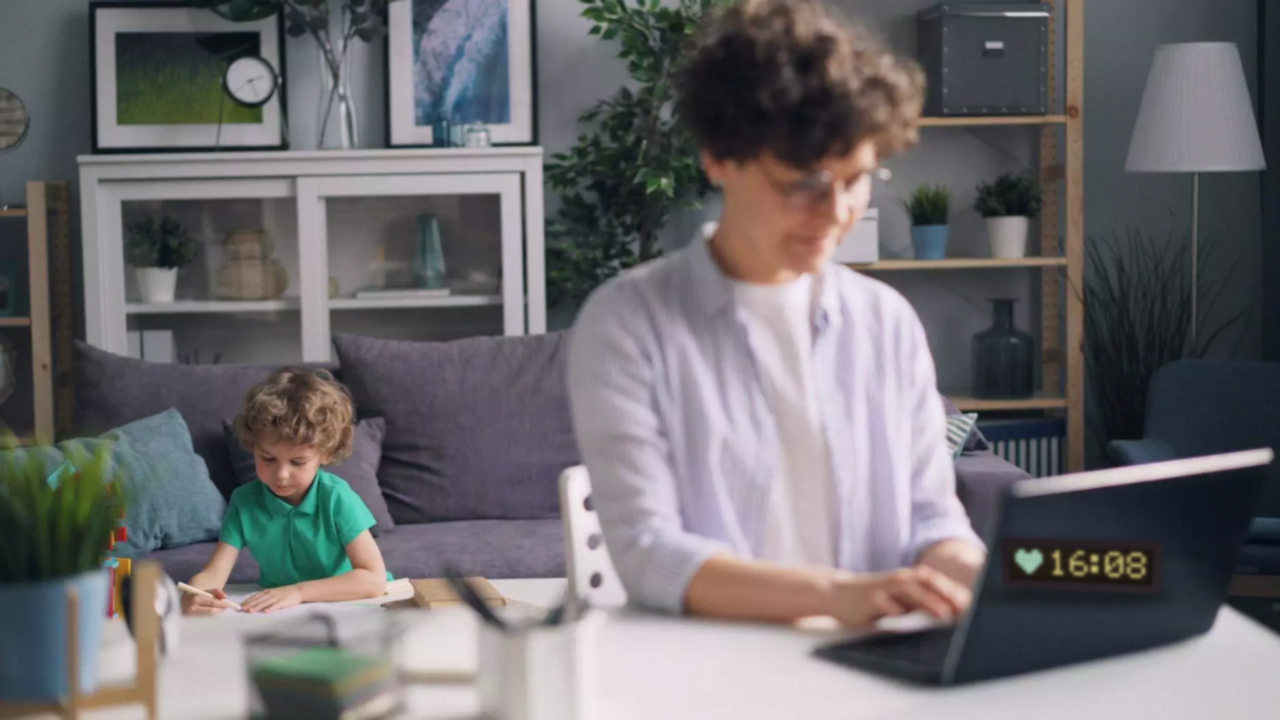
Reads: T16:08
